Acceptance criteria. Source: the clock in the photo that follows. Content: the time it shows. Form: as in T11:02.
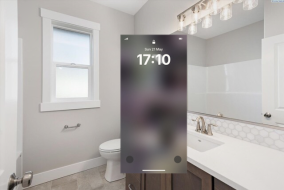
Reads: T17:10
